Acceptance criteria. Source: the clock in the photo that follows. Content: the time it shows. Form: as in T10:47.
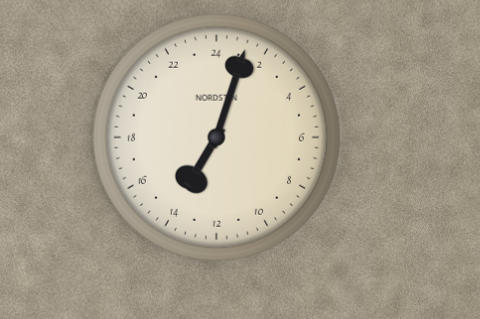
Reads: T14:03
